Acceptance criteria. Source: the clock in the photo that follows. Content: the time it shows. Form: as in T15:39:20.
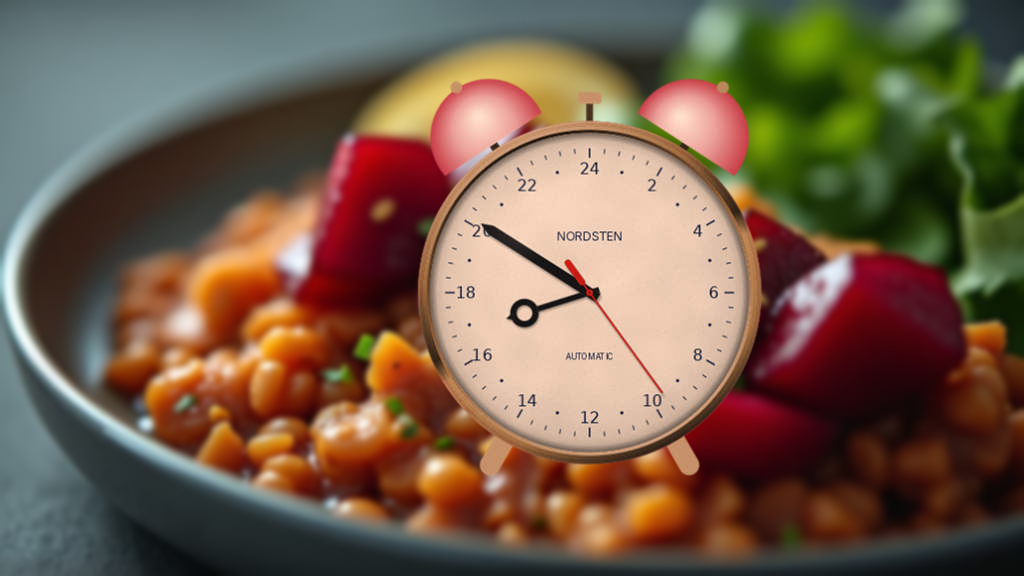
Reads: T16:50:24
